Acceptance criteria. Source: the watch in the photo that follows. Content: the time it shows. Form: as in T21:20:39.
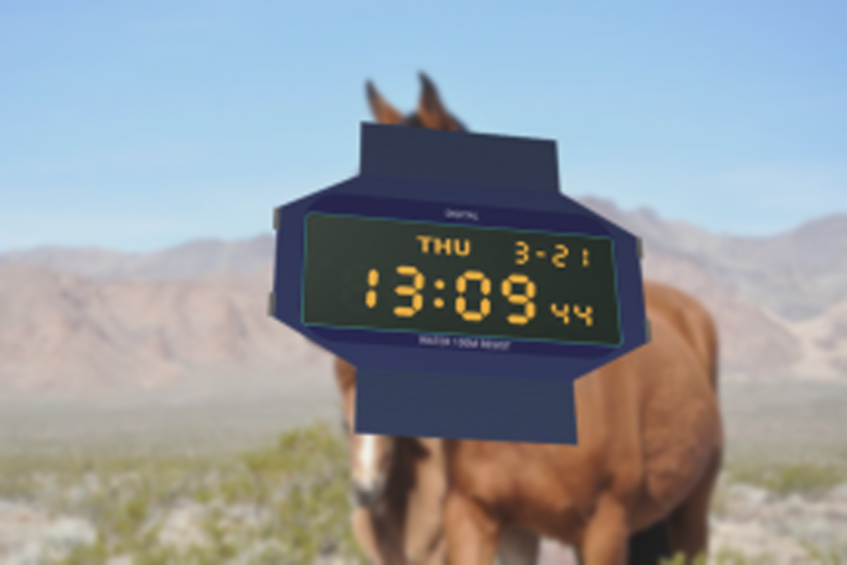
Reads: T13:09:44
